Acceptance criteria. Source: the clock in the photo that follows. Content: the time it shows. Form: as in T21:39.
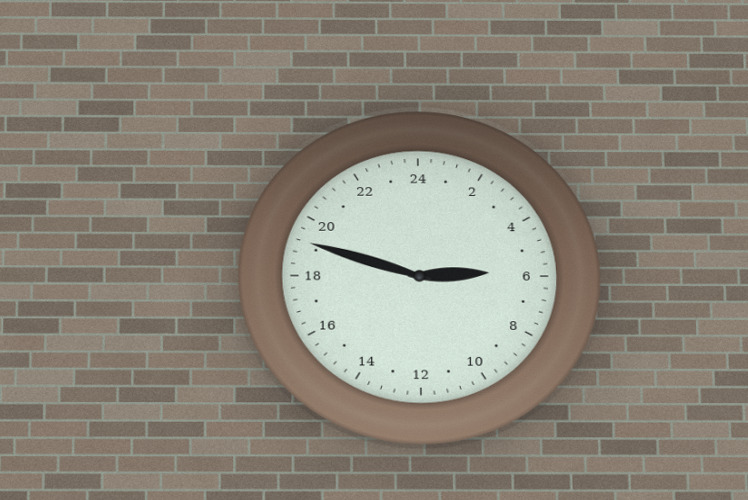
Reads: T05:48
